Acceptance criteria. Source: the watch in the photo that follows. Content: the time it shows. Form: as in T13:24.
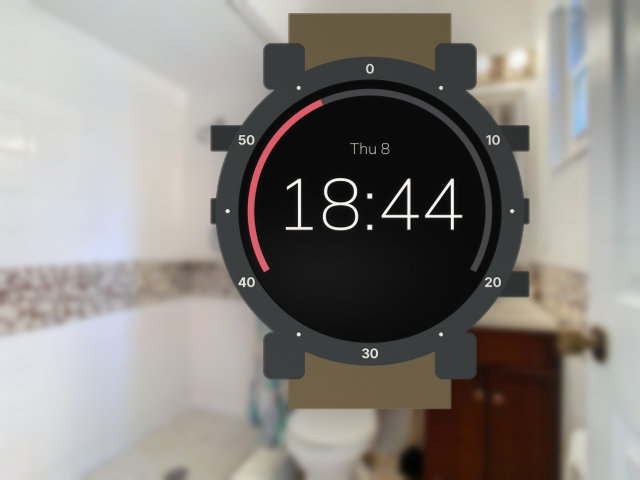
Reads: T18:44
